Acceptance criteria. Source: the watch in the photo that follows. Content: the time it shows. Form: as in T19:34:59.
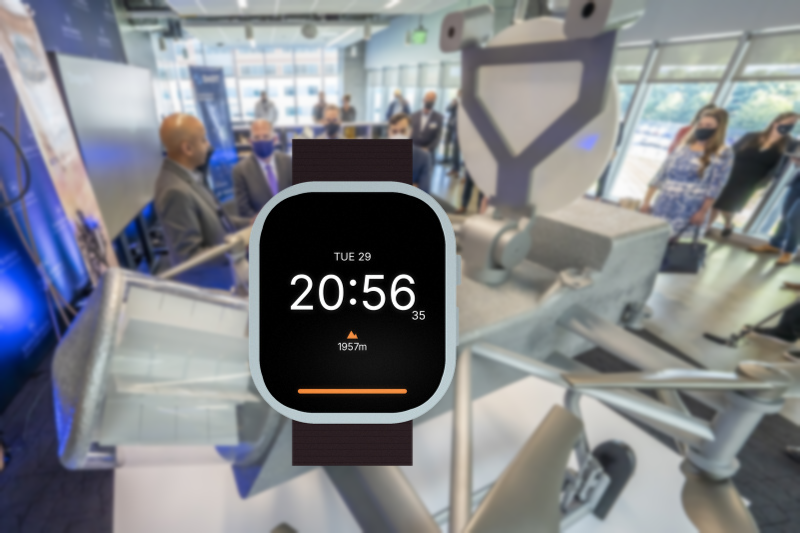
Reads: T20:56:35
